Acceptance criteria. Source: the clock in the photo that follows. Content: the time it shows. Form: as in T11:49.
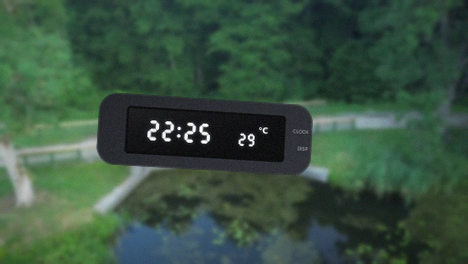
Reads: T22:25
